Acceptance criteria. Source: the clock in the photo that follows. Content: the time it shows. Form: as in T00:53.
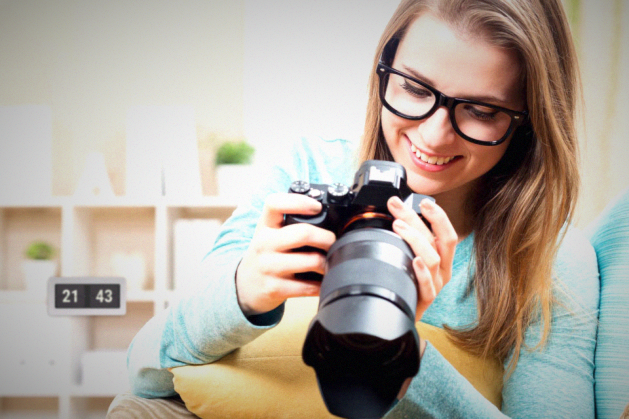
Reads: T21:43
